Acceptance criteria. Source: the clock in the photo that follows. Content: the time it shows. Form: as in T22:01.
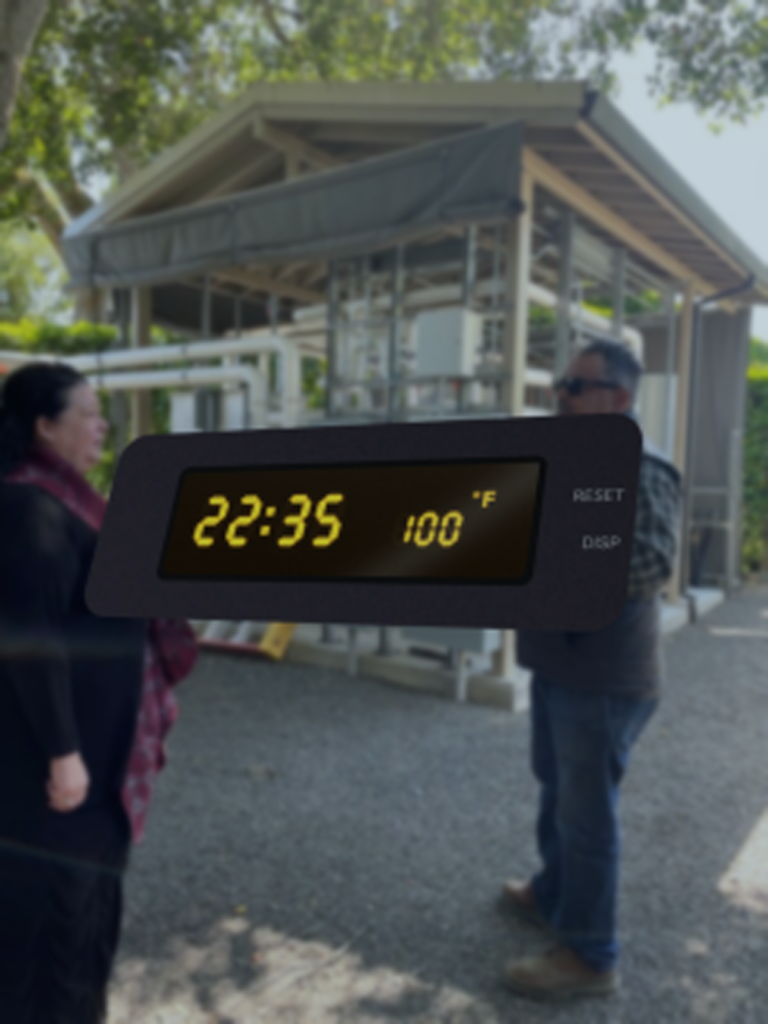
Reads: T22:35
